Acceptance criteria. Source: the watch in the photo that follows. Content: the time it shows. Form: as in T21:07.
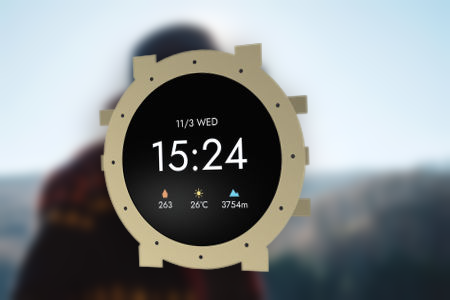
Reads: T15:24
